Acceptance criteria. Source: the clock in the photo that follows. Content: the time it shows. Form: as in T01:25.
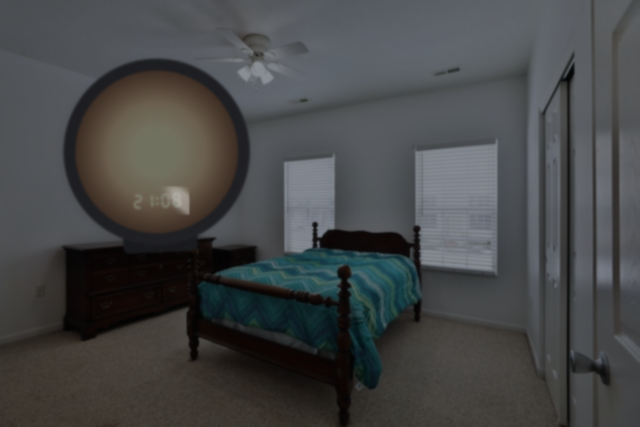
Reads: T21:08
